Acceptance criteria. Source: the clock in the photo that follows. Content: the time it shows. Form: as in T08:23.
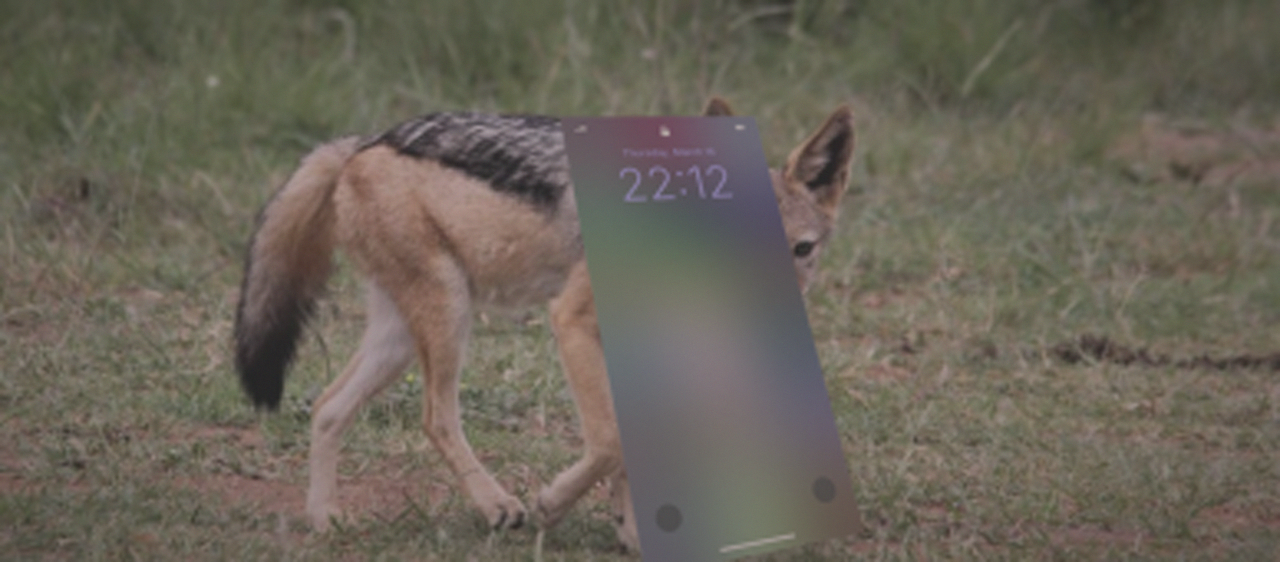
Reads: T22:12
